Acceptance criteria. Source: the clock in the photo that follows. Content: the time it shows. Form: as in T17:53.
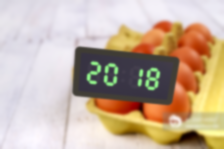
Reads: T20:18
